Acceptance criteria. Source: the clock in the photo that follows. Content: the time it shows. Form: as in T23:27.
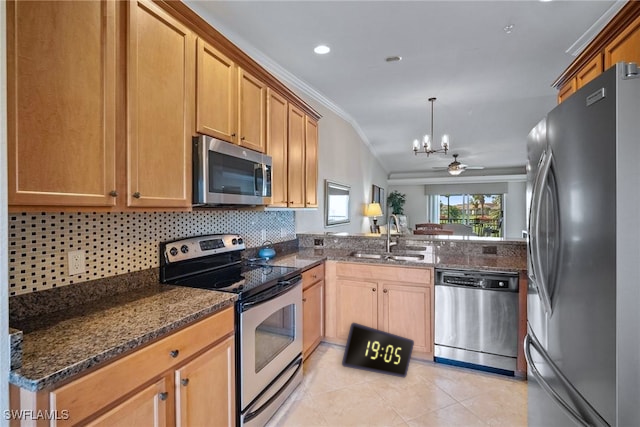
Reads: T19:05
